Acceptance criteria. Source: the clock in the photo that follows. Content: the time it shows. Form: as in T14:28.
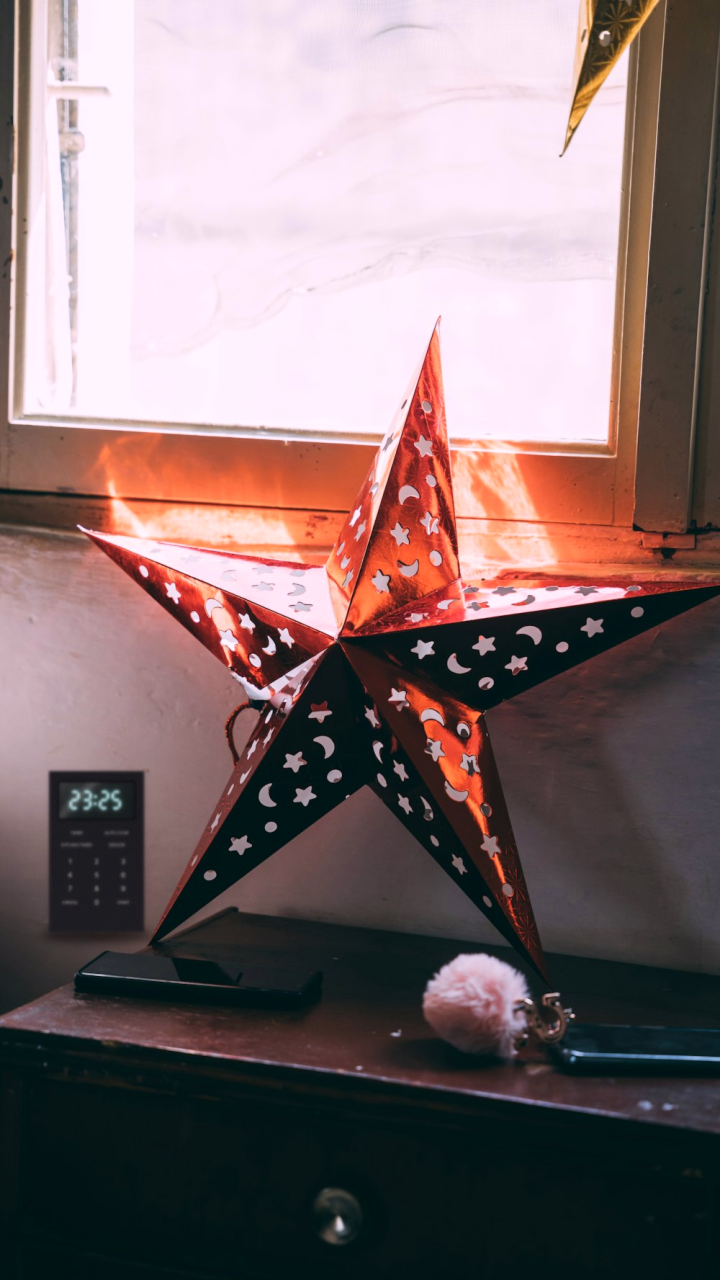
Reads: T23:25
